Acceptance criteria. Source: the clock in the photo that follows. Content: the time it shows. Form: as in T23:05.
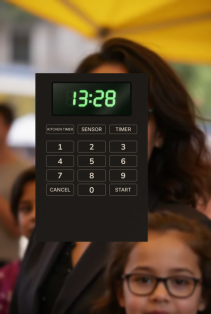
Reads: T13:28
